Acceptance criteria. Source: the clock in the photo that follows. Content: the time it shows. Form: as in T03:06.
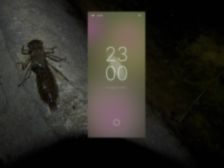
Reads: T23:00
